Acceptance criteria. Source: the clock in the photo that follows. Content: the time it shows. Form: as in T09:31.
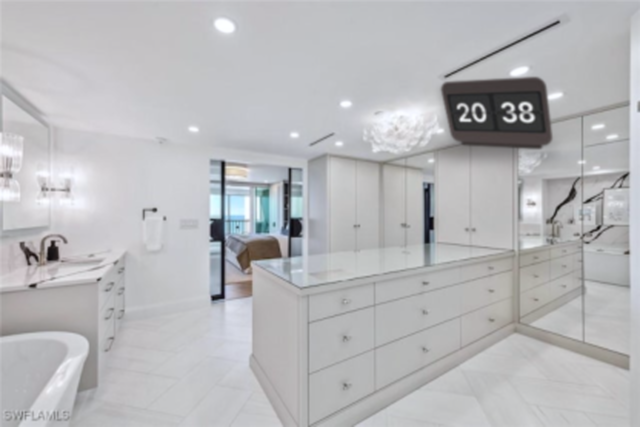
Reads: T20:38
